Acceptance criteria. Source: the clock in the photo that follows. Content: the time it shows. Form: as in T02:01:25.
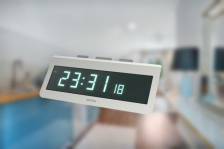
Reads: T23:31:18
